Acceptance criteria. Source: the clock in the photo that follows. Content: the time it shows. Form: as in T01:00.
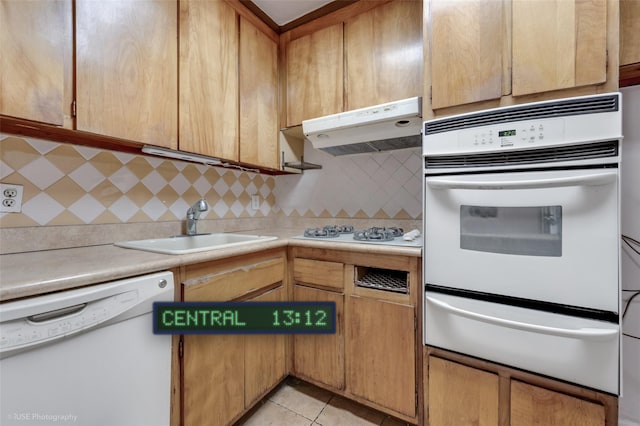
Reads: T13:12
